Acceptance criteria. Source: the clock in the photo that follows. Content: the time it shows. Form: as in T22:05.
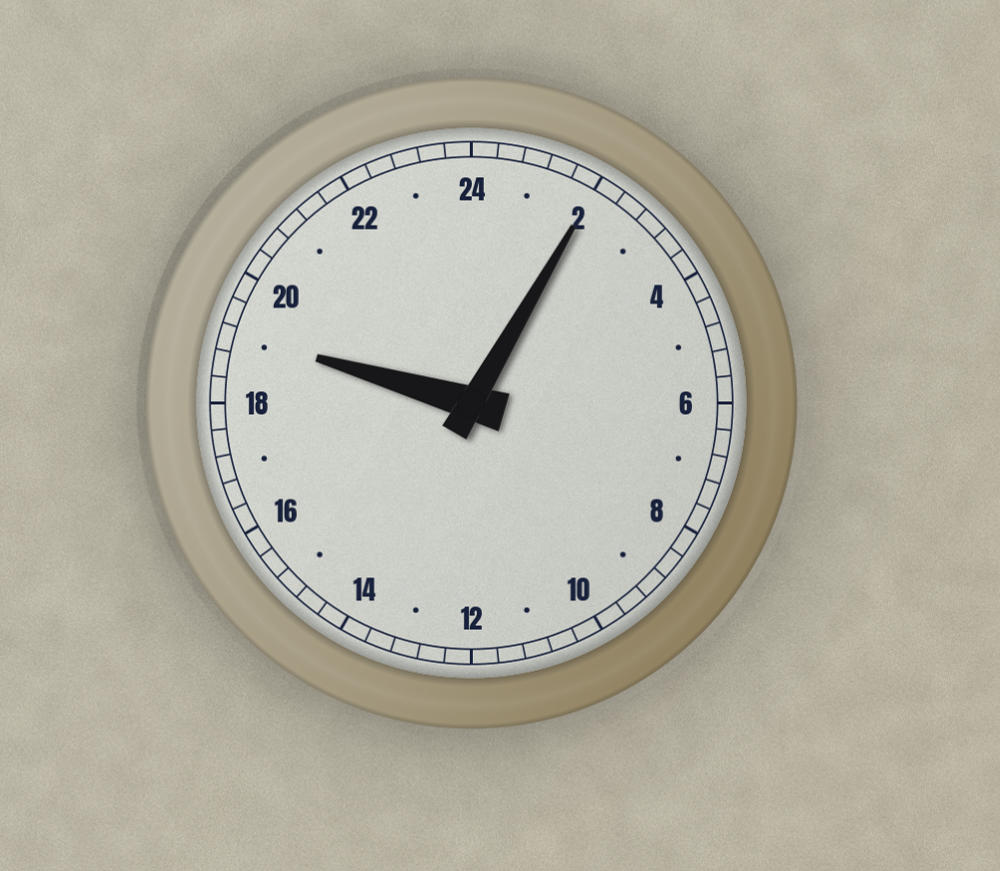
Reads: T19:05
